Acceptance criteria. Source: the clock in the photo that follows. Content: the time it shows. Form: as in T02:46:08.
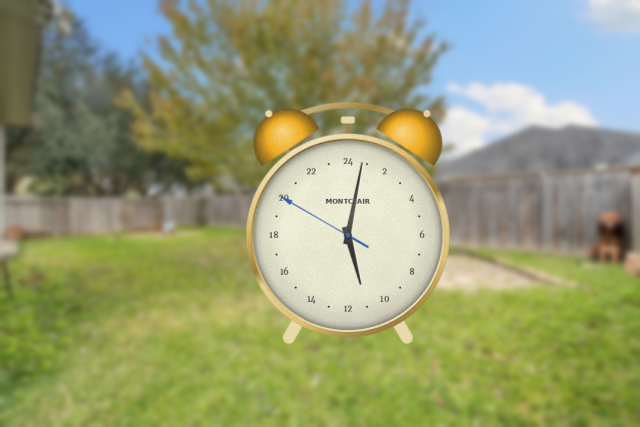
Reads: T11:01:50
